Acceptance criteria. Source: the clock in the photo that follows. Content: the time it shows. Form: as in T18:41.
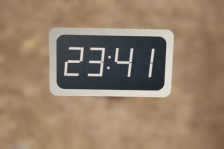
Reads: T23:41
